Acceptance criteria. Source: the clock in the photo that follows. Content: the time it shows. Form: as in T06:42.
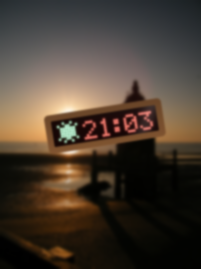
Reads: T21:03
